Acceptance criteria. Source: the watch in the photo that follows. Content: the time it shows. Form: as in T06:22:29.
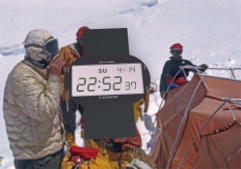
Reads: T22:52:37
